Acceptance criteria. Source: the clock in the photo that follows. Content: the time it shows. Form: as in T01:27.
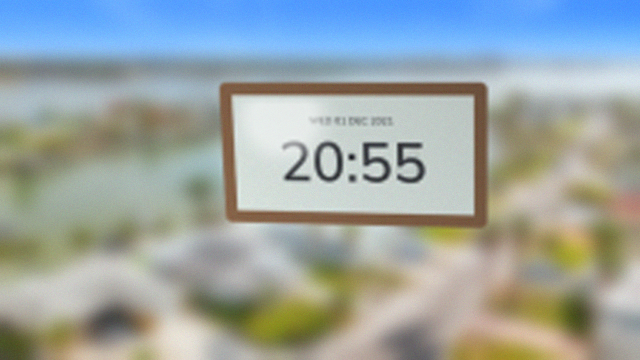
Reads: T20:55
